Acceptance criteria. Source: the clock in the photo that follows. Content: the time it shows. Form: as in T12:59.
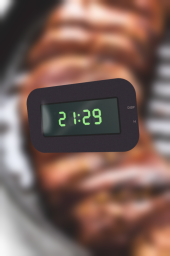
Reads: T21:29
